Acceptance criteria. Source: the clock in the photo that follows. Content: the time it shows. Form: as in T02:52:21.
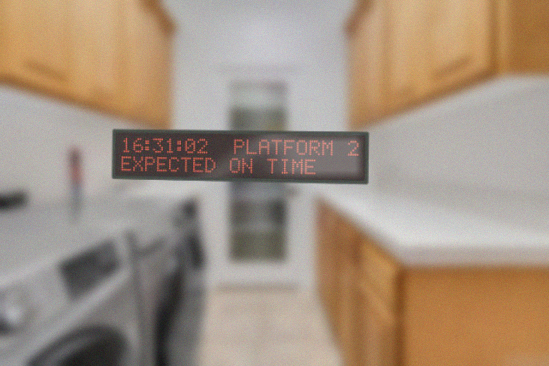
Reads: T16:31:02
